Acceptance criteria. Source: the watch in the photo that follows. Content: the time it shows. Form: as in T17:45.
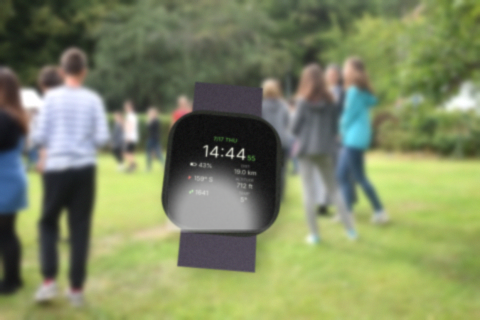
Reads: T14:44
